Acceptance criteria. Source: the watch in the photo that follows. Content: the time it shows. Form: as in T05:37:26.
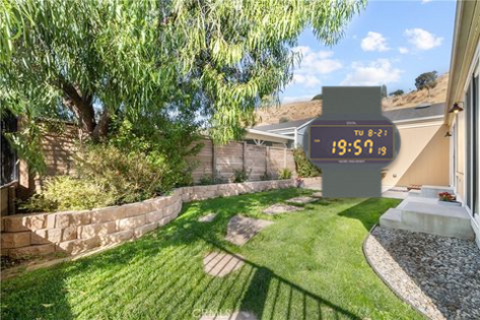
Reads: T19:57:19
